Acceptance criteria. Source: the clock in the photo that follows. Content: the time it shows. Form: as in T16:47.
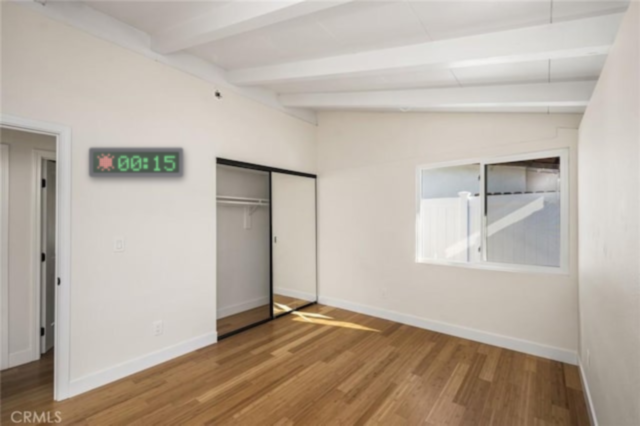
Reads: T00:15
